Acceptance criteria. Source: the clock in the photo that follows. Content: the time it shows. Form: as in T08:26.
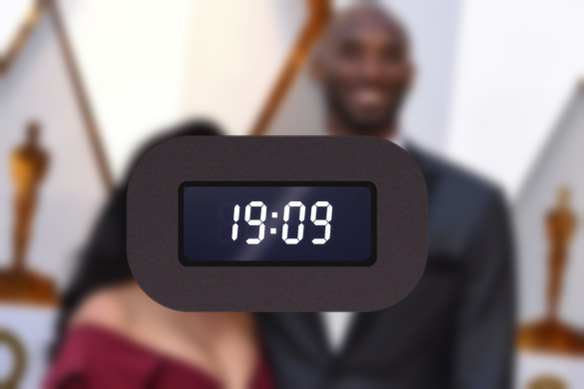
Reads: T19:09
